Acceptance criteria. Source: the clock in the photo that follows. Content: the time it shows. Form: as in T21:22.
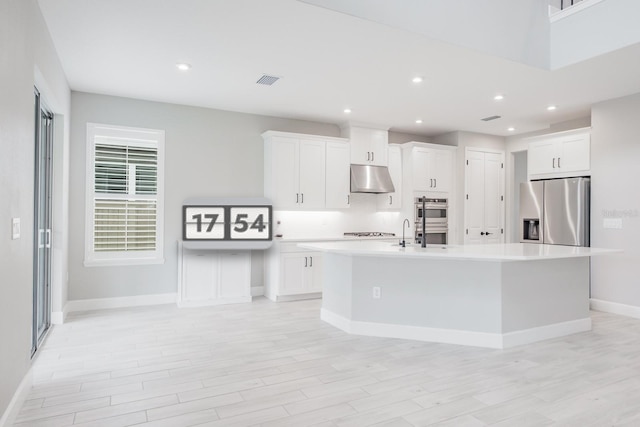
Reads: T17:54
